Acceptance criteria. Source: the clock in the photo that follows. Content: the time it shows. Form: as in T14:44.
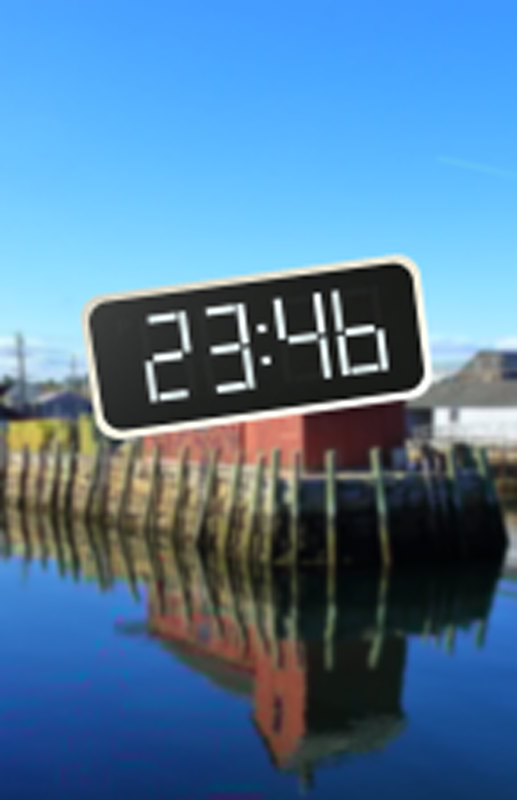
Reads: T23:46
